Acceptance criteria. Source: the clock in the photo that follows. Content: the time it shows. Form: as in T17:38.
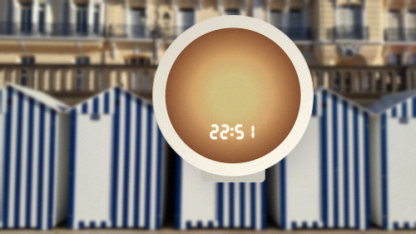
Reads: T22:51
